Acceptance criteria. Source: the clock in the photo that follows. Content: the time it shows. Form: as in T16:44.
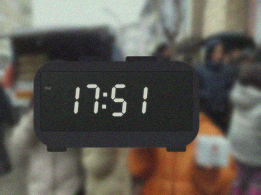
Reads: T17:51
